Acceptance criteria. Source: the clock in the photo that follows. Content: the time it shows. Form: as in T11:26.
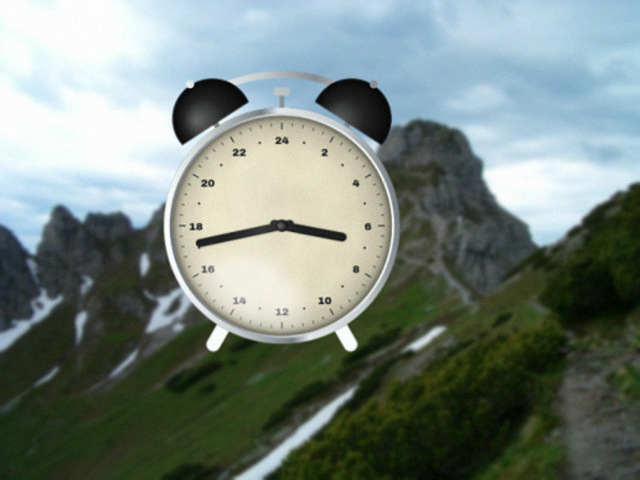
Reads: T06:43
